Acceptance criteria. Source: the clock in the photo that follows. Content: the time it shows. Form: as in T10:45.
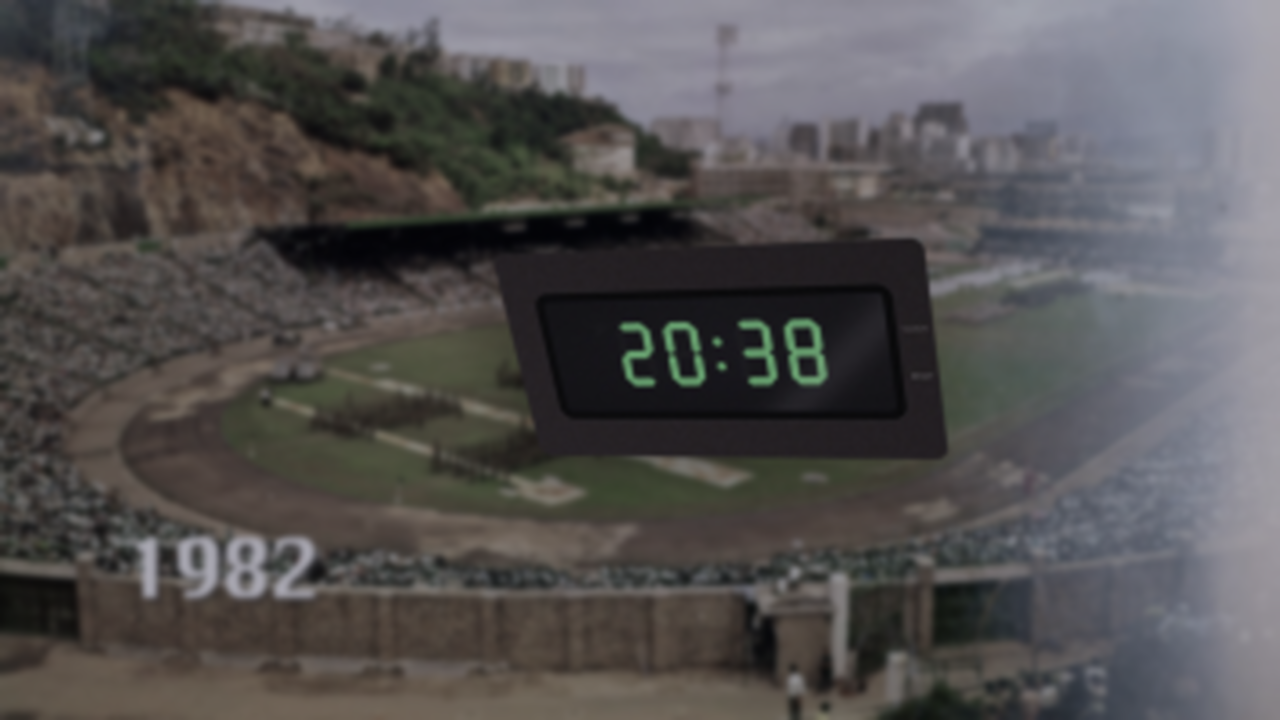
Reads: T20:38
